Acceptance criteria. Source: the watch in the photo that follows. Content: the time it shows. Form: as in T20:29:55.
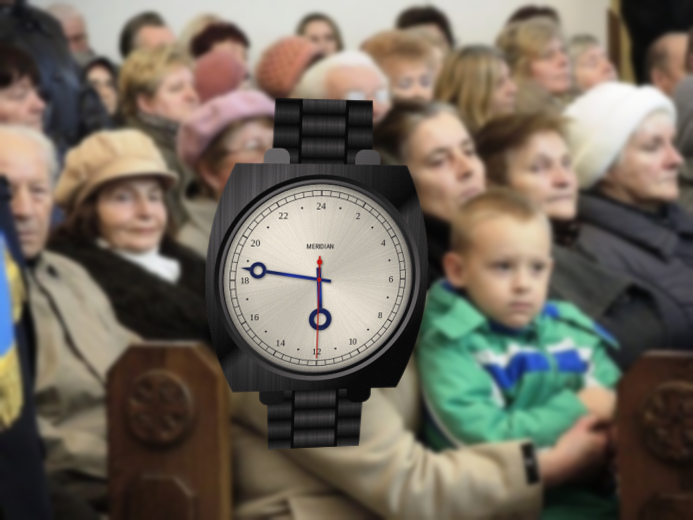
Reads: T11:46:30
